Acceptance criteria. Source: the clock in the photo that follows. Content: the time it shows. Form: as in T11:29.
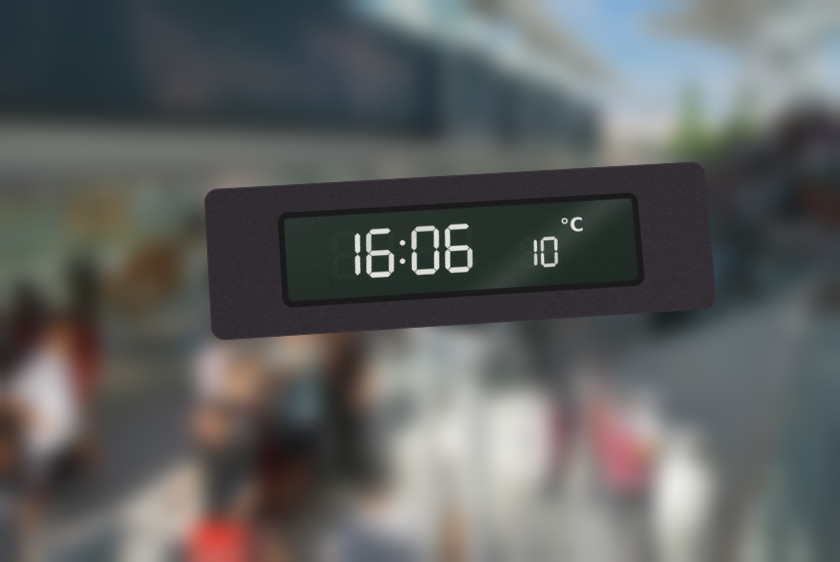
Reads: T16:06
